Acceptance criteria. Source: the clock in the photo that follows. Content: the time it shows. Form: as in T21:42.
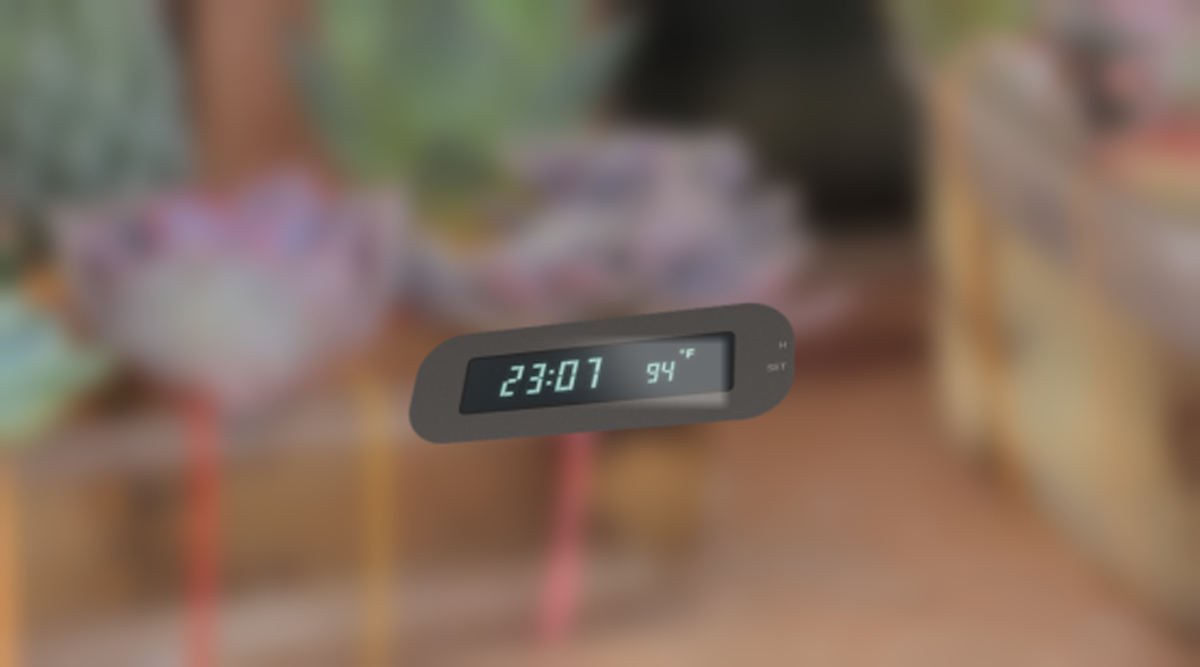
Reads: T23:07
